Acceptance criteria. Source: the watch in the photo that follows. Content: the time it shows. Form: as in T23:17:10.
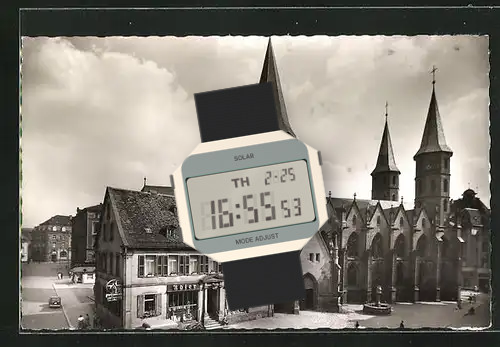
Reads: T16:55:53
